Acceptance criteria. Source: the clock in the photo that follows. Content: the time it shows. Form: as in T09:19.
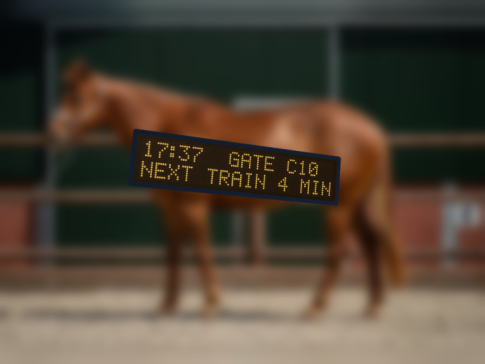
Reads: T17:37
